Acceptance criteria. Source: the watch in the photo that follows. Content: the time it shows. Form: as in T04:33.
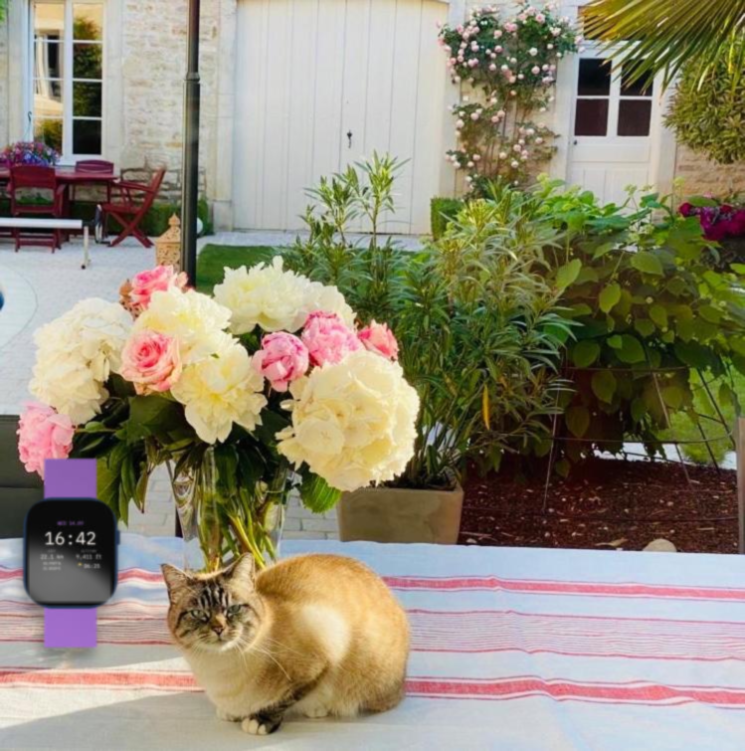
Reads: T16:42
